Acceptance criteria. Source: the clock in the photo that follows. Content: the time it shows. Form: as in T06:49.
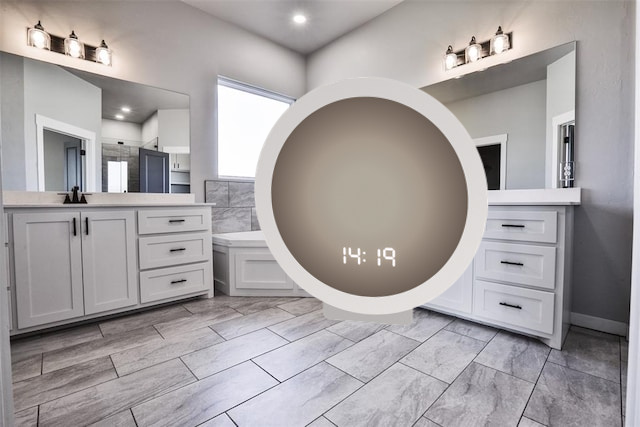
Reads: T14:19
